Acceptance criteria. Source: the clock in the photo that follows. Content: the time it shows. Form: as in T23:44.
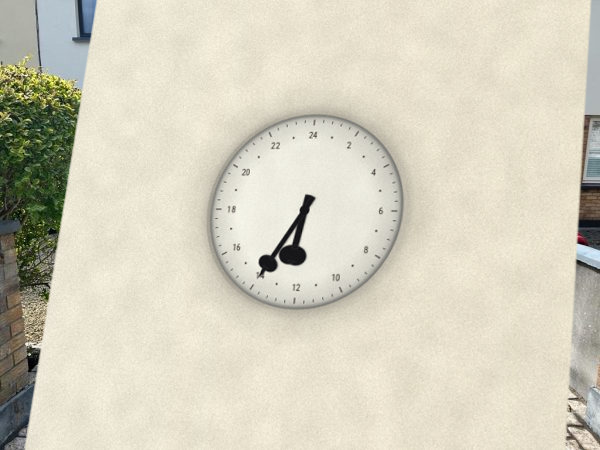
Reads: T12:35
